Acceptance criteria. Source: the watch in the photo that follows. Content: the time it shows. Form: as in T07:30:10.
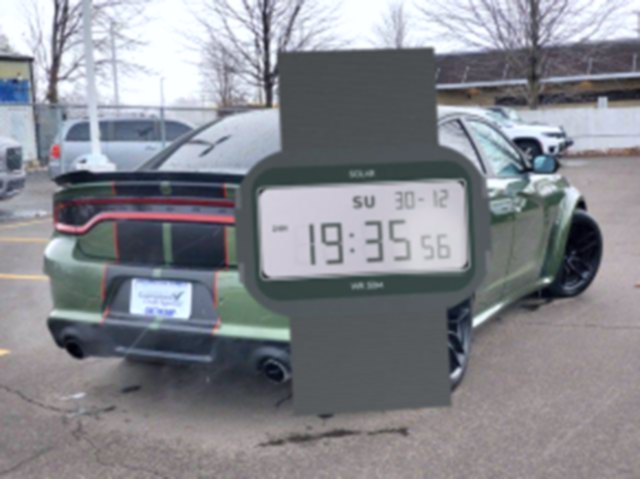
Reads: T19:35:56
